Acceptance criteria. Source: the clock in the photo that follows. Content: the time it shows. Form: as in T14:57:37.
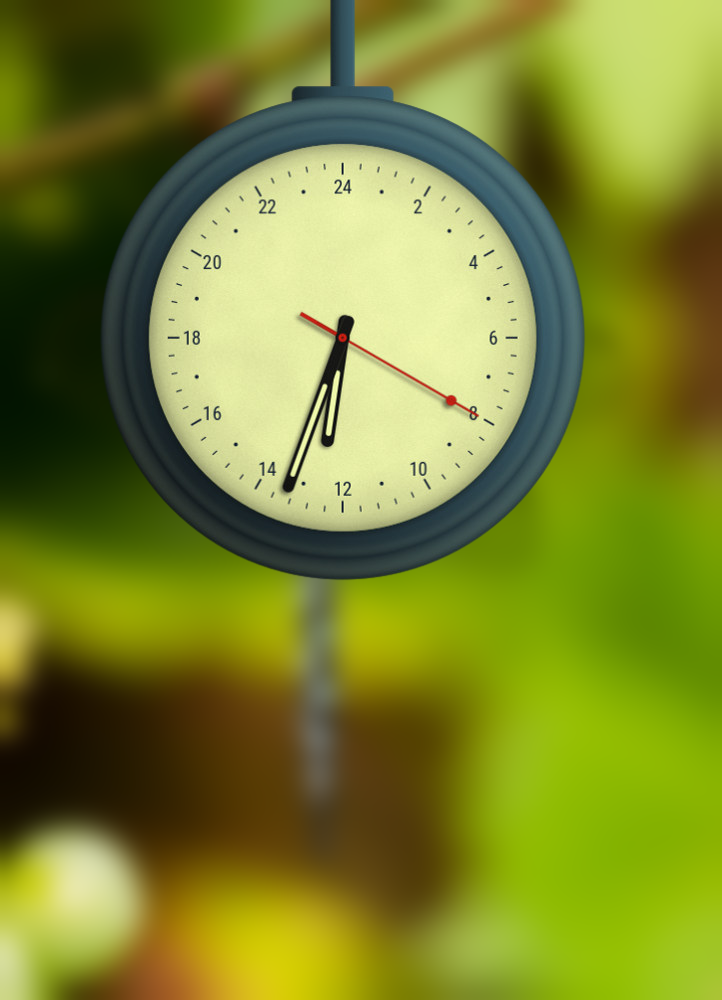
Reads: T12:33:20
